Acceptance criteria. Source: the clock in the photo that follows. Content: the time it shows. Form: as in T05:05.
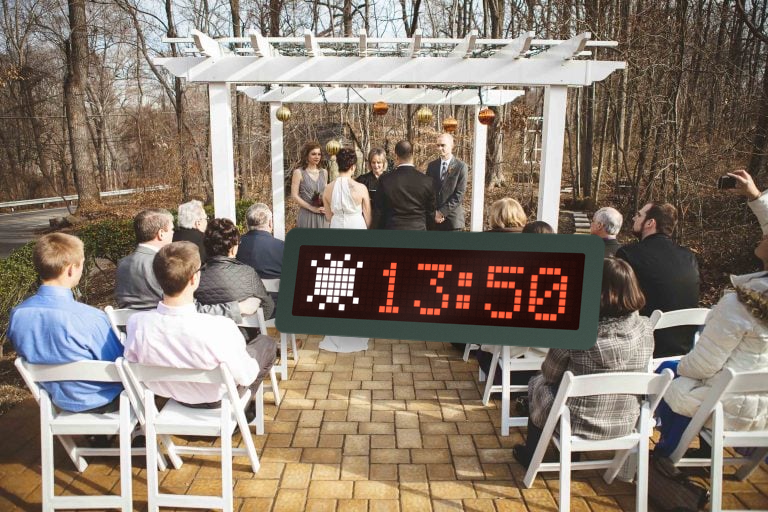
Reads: T13:50
